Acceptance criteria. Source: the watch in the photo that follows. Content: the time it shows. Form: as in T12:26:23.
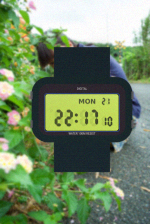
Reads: T22:17:10
